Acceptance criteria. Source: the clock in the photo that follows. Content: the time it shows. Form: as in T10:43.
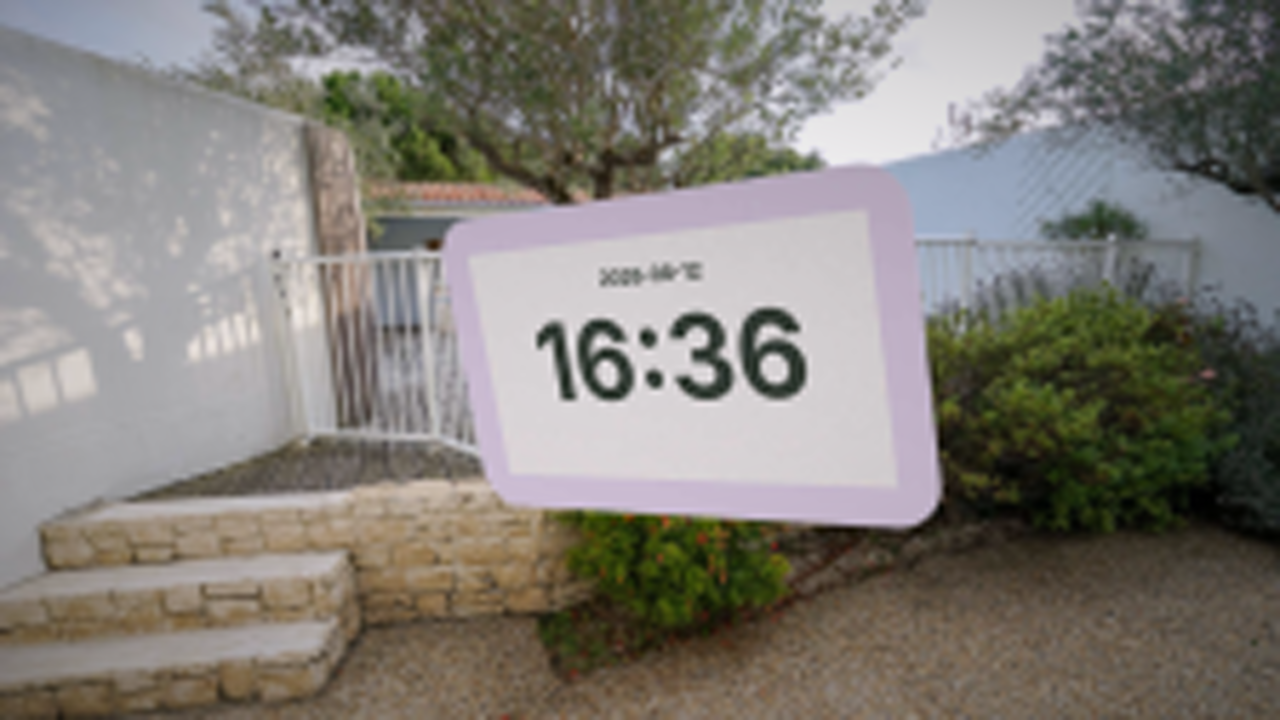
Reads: T16:36
